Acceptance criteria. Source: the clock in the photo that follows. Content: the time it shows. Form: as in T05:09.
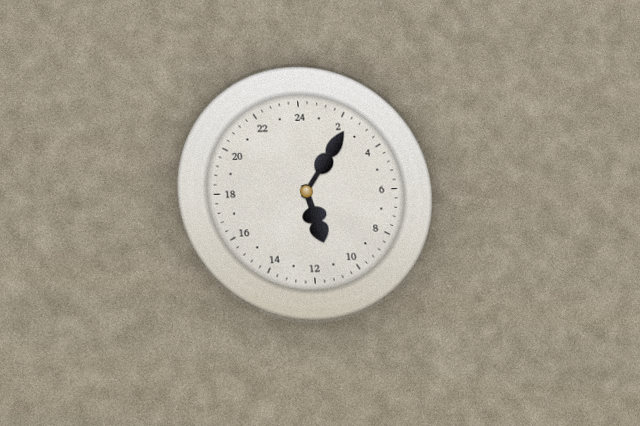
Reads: T11:06
